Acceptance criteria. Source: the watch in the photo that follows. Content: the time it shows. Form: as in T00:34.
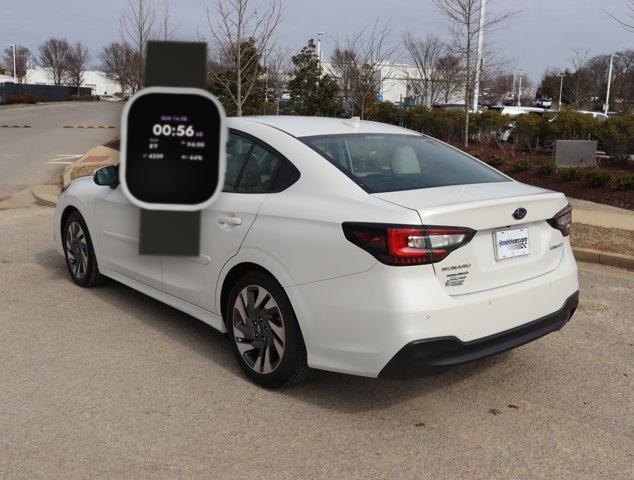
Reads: T00:56
